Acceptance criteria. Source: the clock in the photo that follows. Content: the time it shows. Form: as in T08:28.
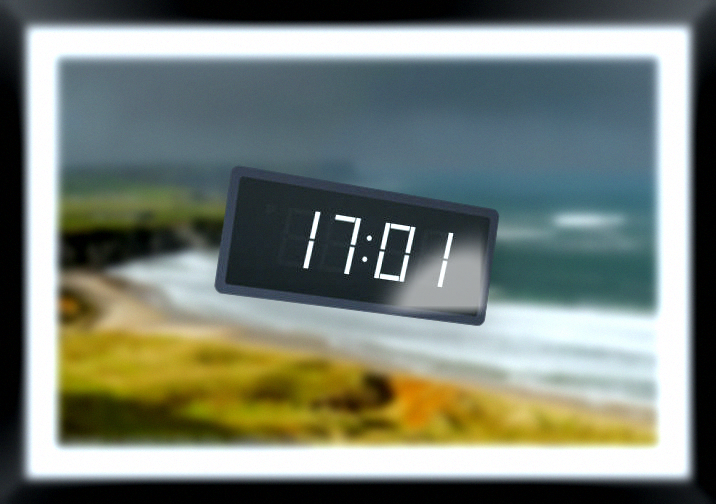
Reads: T17:01
